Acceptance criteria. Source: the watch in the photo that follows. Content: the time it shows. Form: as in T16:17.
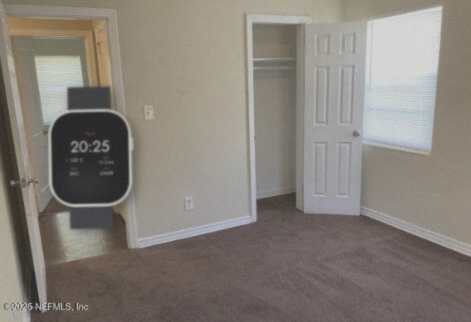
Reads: T20:25
